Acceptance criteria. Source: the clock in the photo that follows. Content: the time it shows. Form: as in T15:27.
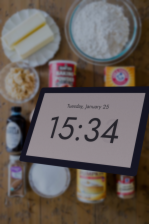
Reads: T15:34
